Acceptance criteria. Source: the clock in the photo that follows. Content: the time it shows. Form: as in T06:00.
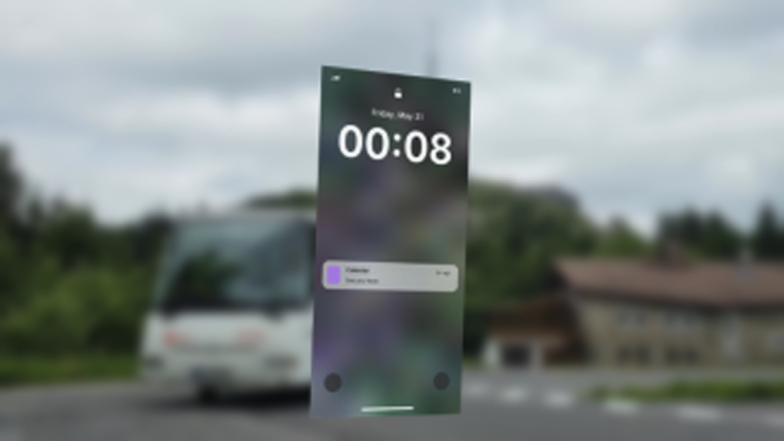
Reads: T00:08
